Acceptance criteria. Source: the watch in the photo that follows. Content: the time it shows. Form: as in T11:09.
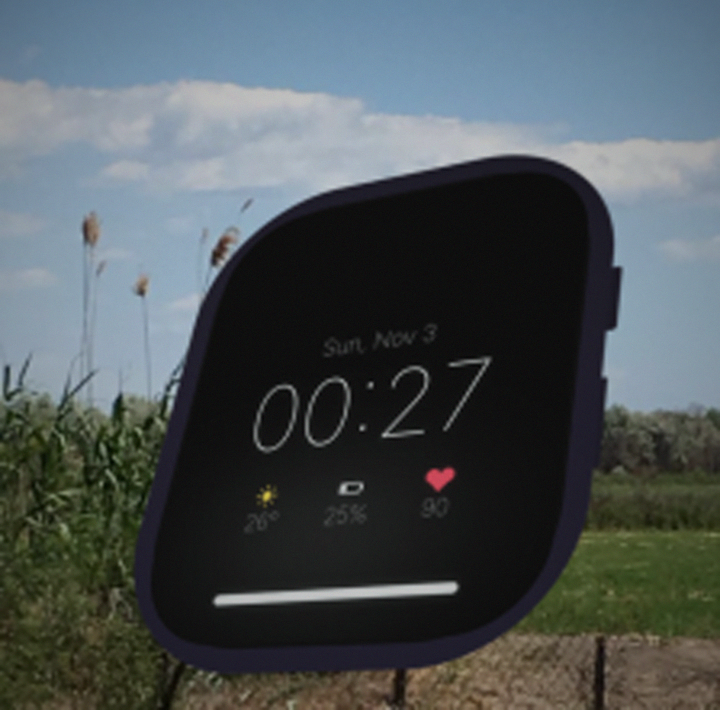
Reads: T00:27
